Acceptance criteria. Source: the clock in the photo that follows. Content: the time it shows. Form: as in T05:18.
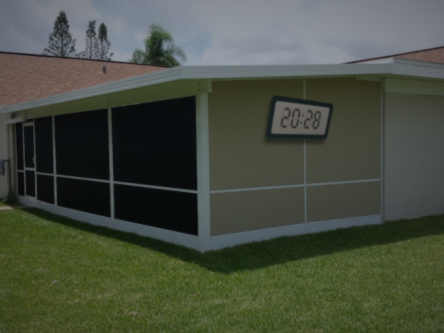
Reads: T20:28
